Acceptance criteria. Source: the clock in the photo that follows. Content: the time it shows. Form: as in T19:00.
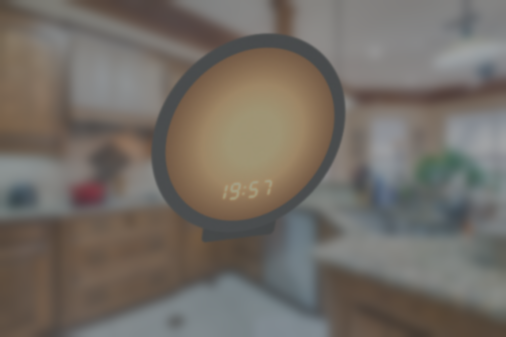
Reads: T19:57
